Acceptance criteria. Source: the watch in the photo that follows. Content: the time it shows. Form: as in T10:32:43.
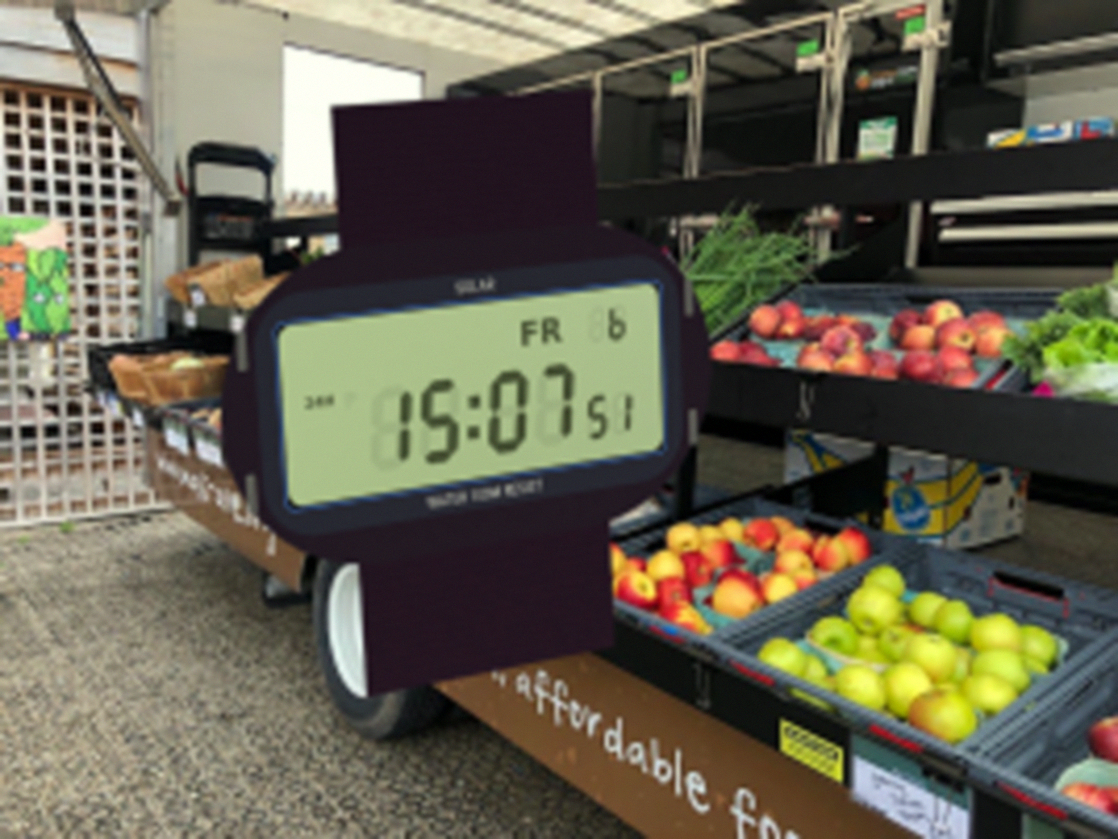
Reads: T15:07:51
